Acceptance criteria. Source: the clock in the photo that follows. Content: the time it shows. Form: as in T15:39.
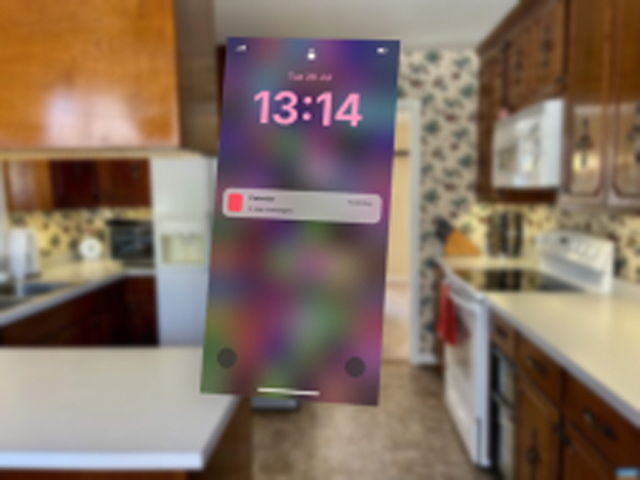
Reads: T13:14
